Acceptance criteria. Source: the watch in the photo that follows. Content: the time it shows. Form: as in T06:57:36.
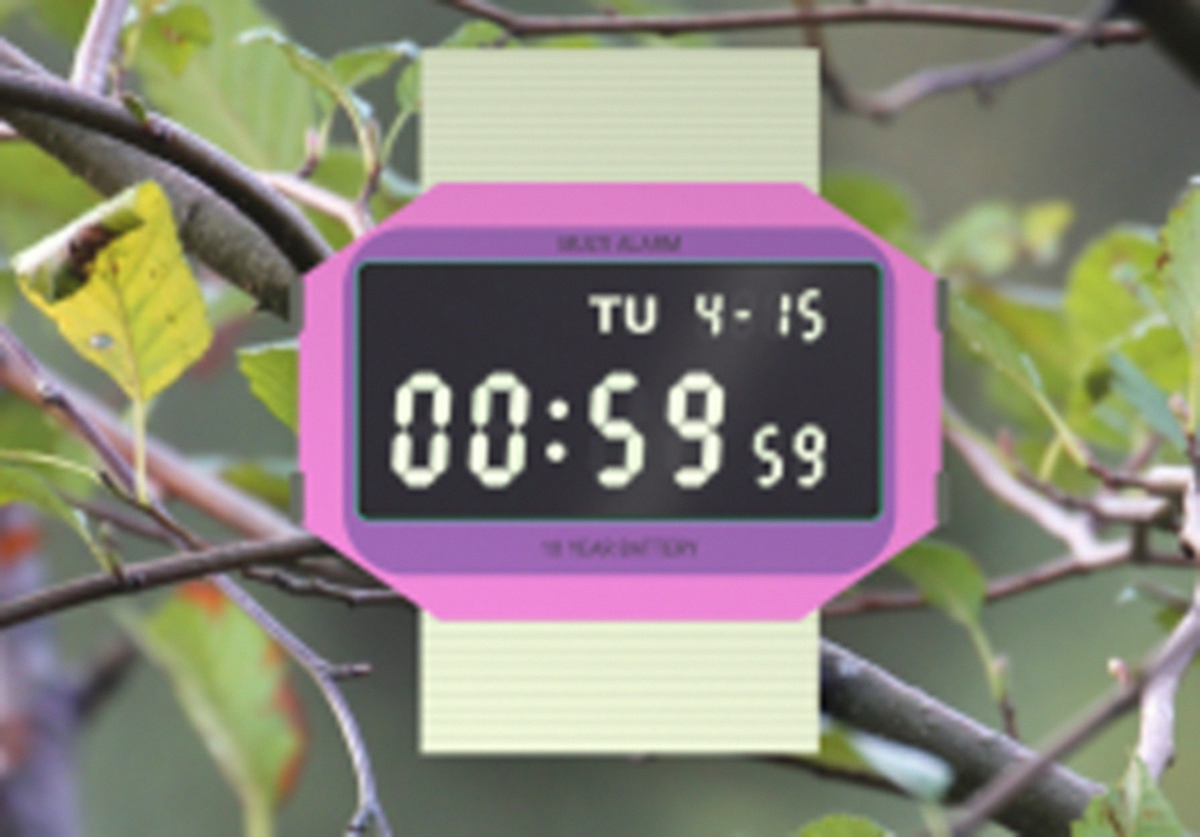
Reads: T00:59:59
